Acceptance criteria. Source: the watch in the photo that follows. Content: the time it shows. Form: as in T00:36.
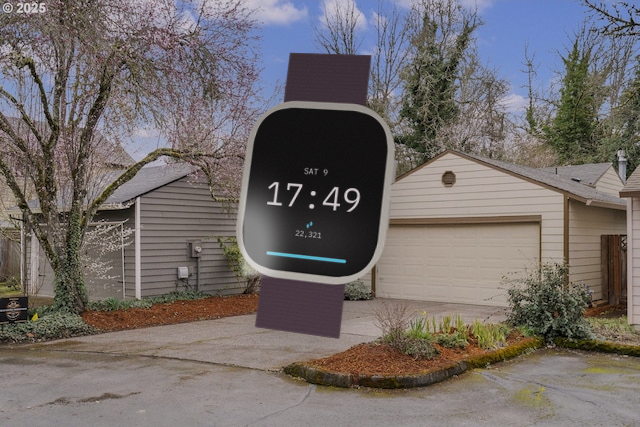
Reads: T17:49
